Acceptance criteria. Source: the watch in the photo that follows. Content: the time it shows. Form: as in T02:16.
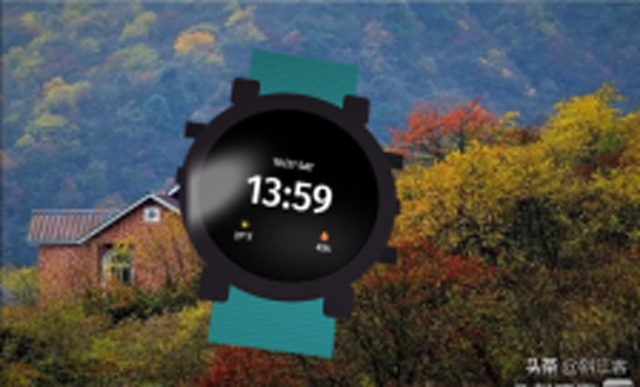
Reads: T13:59
